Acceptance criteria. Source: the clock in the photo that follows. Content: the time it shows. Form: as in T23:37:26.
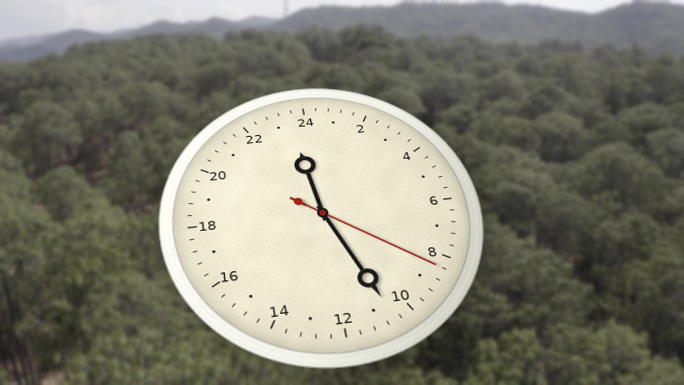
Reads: T23:26:21
